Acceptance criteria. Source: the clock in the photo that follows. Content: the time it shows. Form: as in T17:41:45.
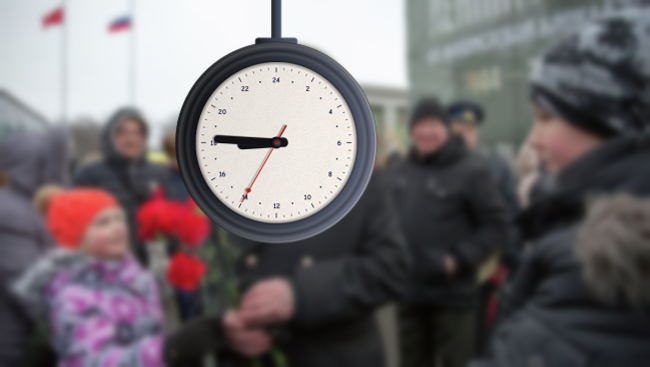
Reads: T17:45:35
